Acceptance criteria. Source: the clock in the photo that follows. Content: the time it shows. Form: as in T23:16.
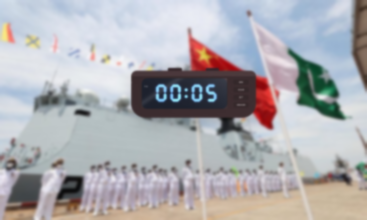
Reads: T00:05
